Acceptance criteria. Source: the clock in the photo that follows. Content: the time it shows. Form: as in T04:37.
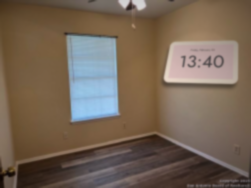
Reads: T13:40
